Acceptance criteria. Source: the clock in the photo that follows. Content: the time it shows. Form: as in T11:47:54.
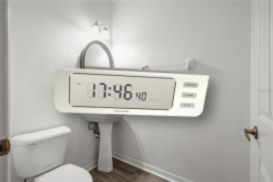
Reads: T17:46:40
